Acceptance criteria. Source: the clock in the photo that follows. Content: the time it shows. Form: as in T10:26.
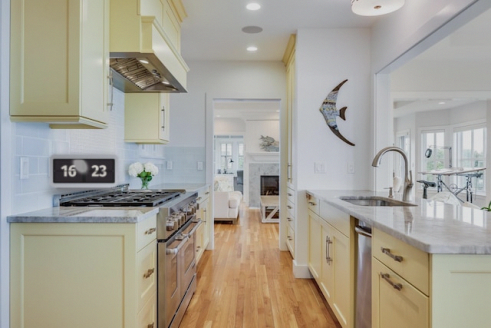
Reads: T16:23
